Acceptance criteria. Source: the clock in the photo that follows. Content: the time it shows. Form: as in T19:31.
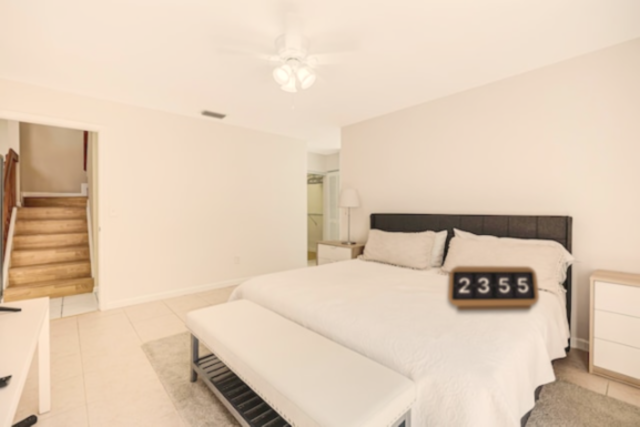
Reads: T23:55
